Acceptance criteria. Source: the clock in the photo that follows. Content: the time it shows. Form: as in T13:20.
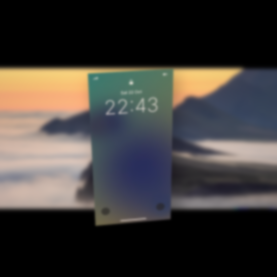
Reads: T22:43
